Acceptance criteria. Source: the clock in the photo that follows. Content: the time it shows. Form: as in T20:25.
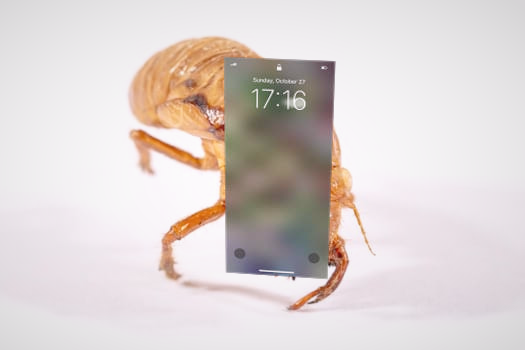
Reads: T17:16
